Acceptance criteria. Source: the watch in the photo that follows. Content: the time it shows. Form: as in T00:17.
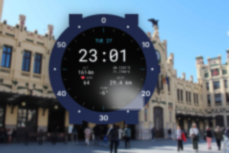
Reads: T23:01
